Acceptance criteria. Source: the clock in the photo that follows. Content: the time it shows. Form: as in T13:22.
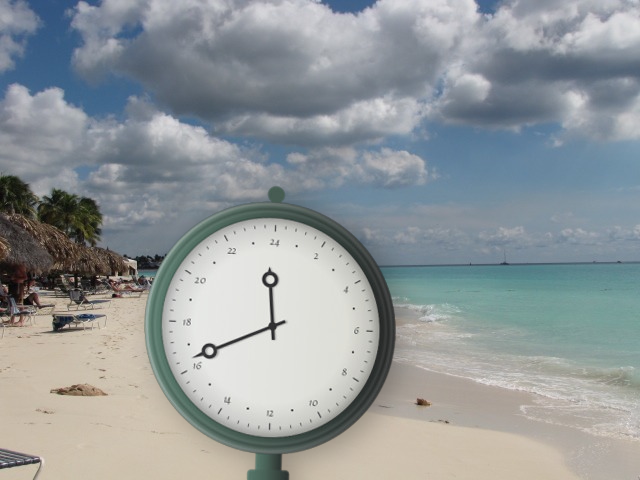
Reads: T23:41
